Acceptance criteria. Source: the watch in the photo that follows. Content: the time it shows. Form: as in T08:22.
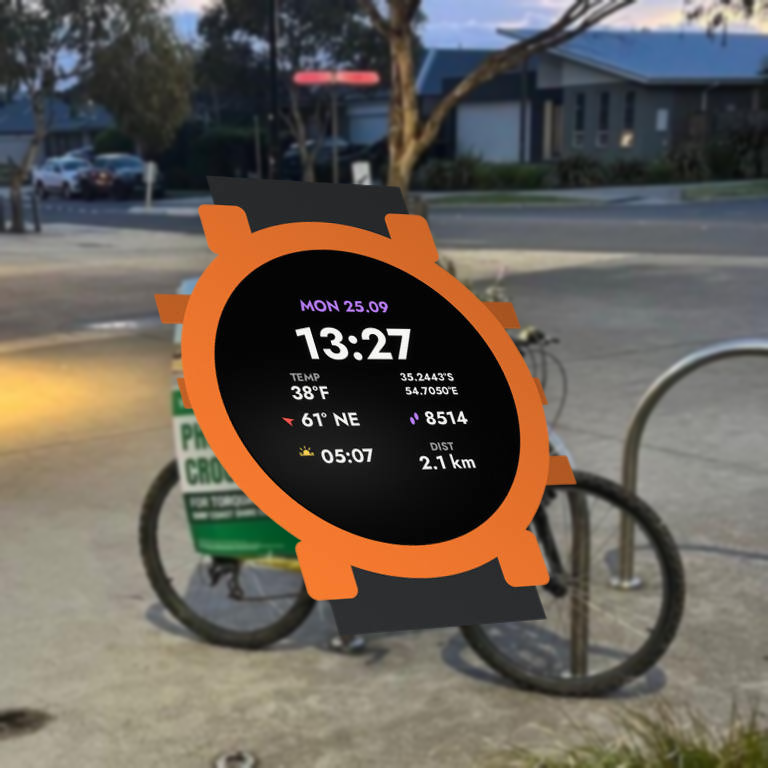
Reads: T13:27
